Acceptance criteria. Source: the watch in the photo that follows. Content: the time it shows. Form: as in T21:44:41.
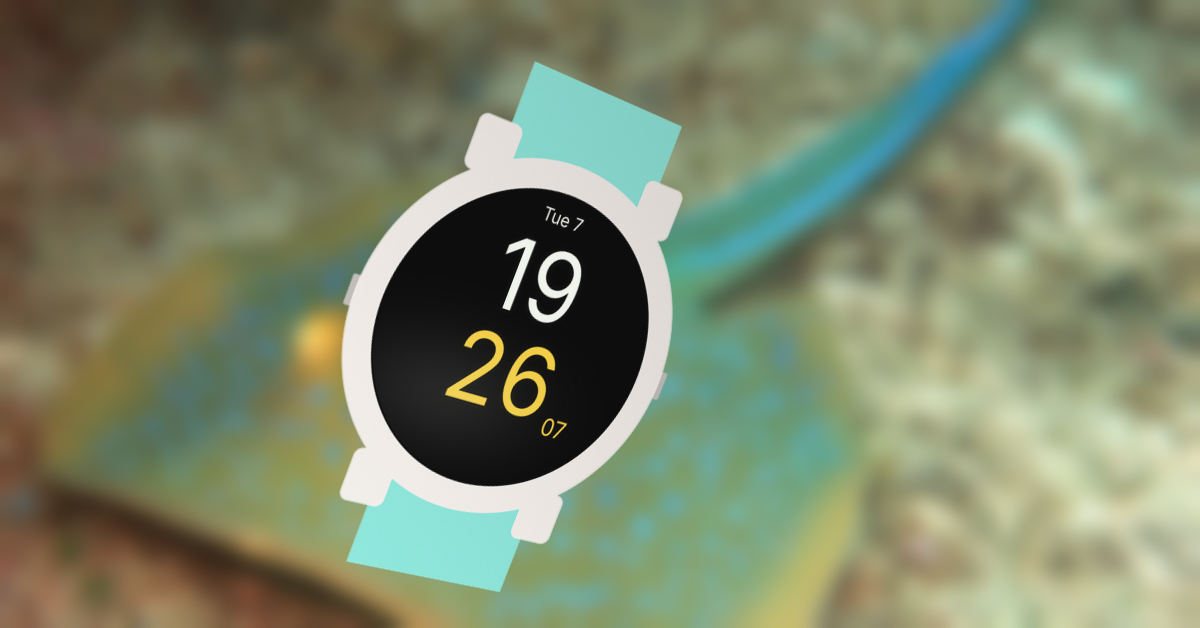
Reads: T19:26:07
